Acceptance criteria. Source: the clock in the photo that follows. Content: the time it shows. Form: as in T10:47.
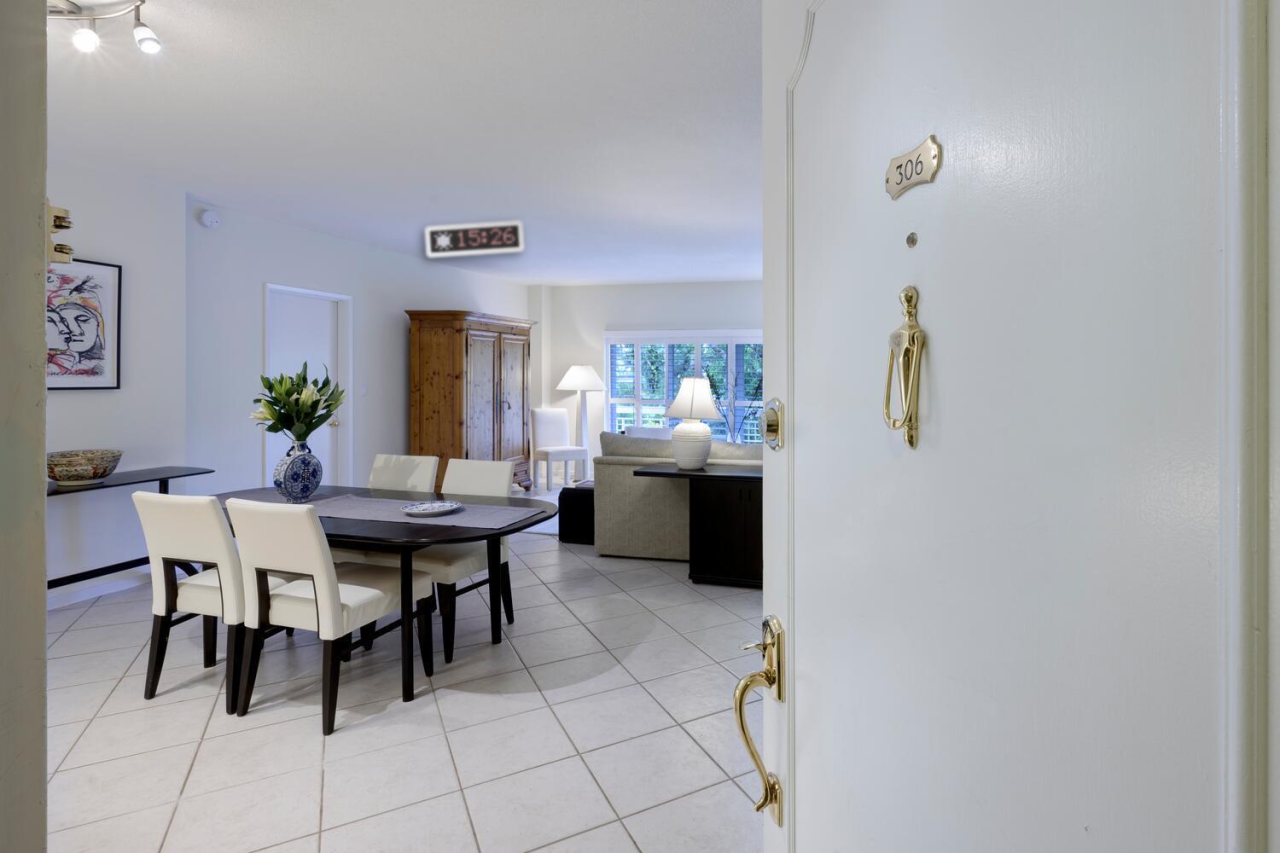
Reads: T15:26
